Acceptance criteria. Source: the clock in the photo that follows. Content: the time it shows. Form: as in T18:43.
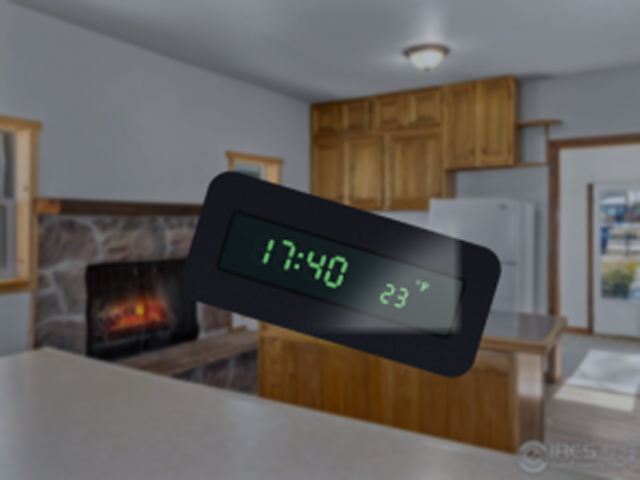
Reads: T17:40
